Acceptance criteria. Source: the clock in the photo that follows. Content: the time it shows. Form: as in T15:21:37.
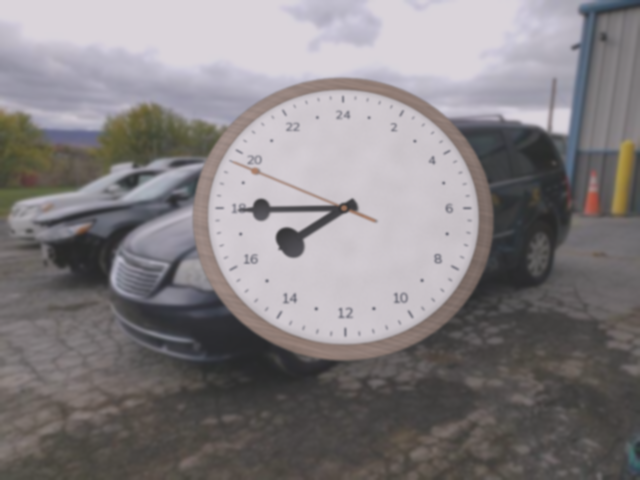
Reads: T15:44:49
